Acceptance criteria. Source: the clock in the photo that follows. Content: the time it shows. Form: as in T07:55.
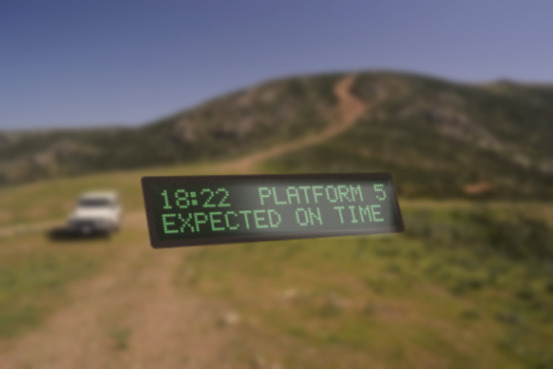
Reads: T18:22
